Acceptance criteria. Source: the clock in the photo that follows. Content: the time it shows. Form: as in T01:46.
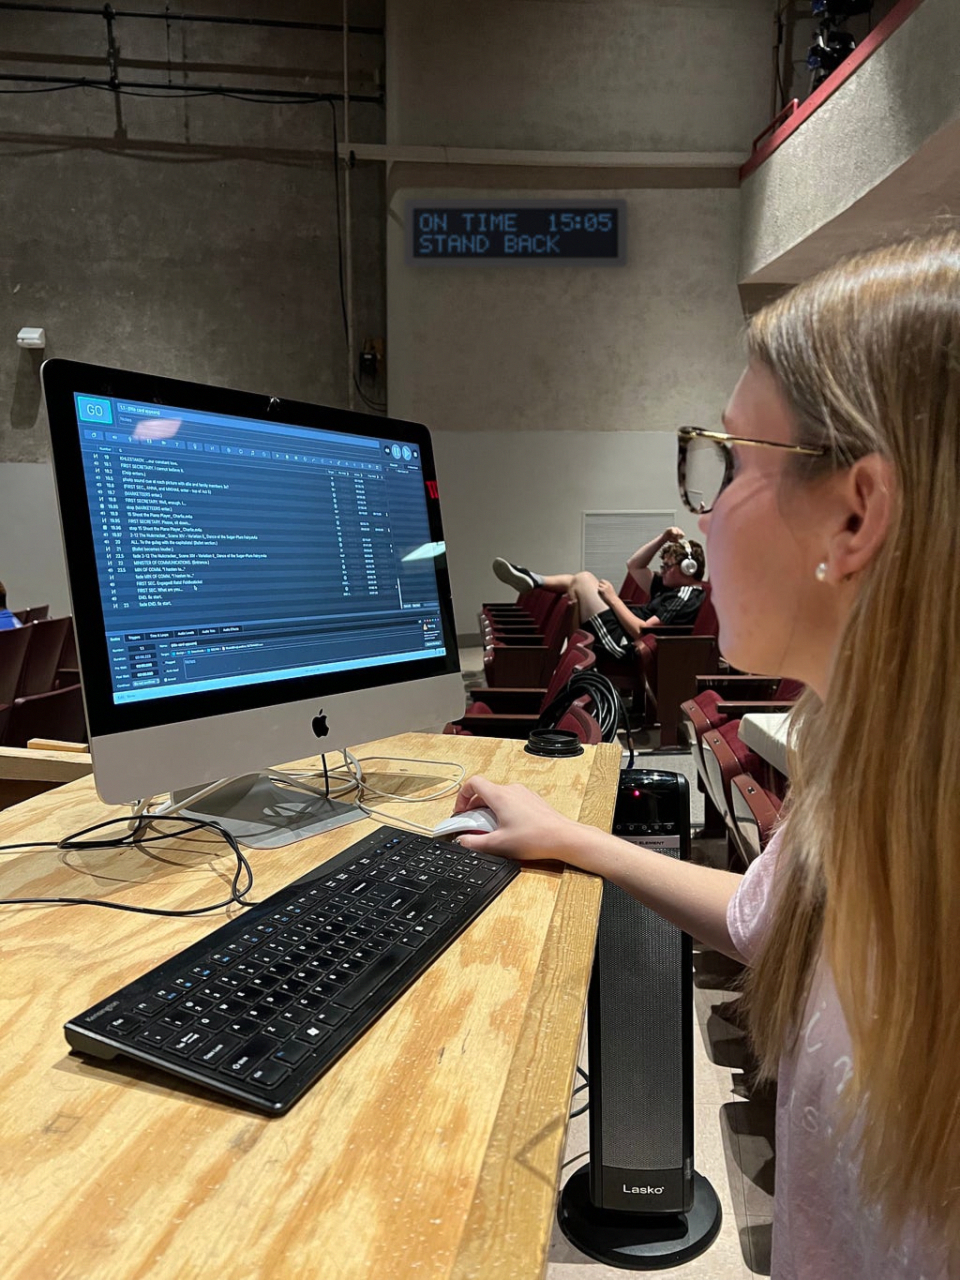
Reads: T15:05
